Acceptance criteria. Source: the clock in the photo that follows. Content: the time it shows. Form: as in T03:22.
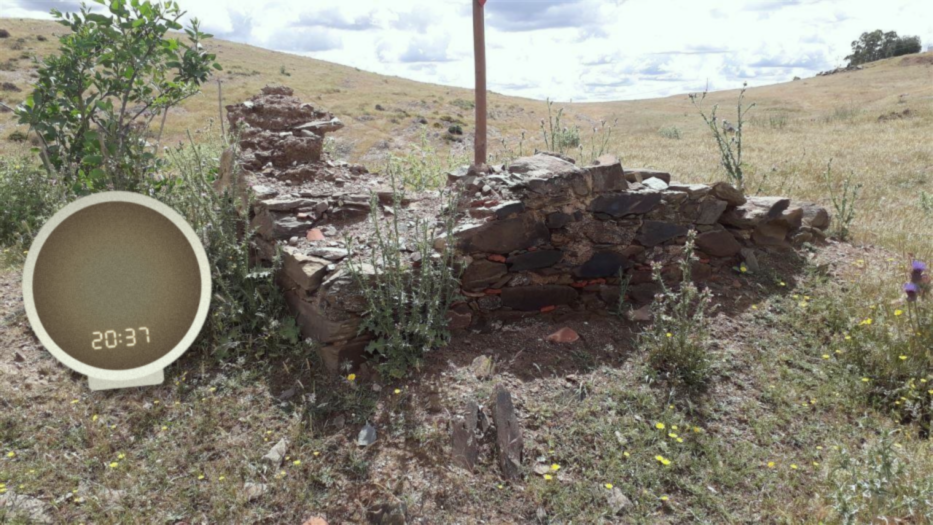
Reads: T20:37
